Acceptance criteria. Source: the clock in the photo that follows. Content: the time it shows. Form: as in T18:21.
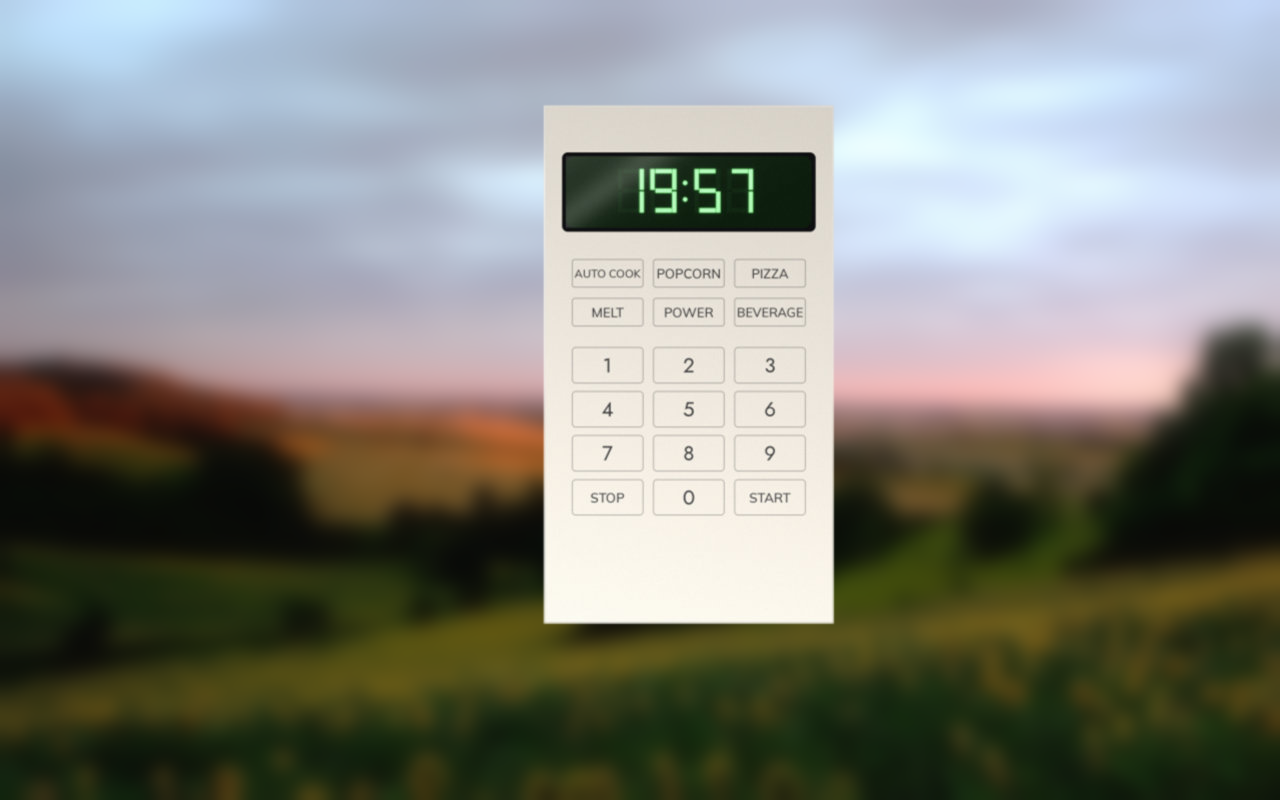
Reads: T19:57
